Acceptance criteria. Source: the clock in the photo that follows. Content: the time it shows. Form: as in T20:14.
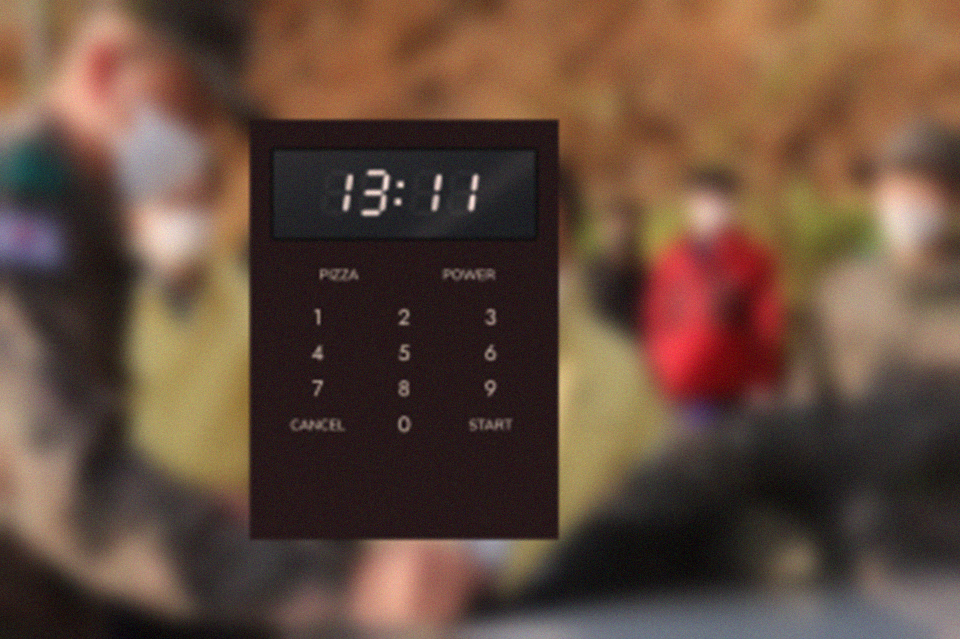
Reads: T13:11
